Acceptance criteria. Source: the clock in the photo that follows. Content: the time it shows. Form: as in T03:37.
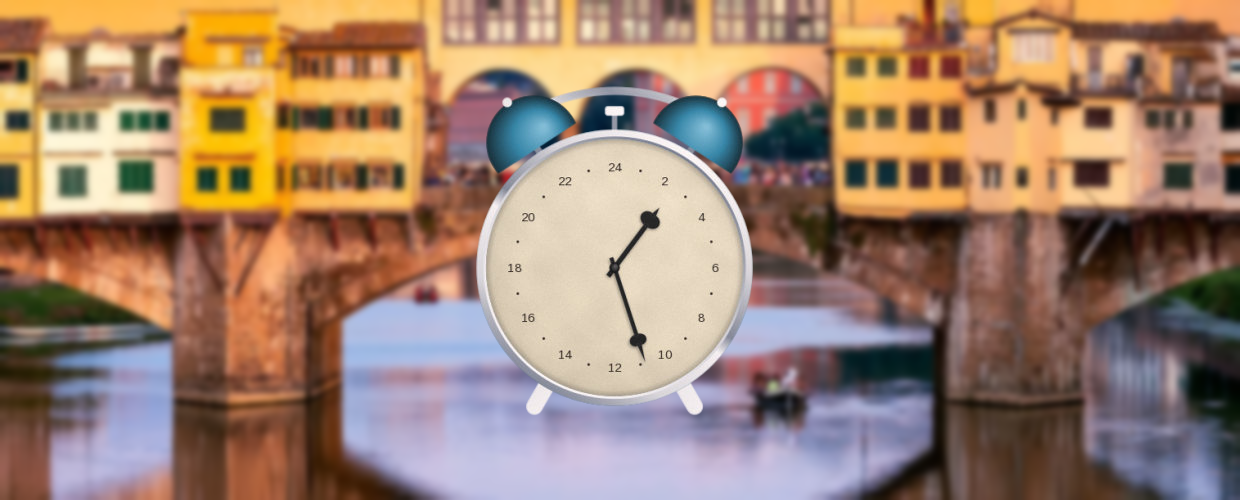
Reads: T02:27
